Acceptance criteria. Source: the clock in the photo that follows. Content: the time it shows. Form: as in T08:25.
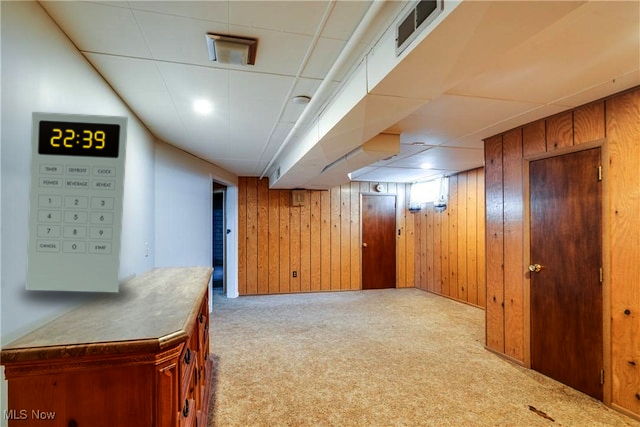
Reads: T22:39
